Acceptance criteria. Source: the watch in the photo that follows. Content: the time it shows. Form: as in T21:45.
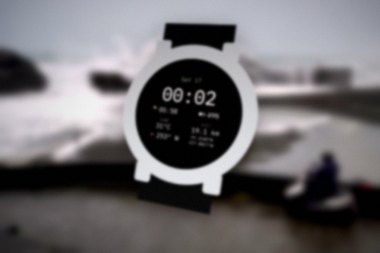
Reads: T00:02
